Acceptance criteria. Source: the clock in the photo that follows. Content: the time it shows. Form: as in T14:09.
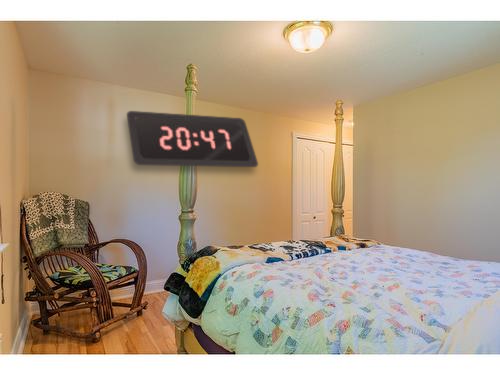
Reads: T20:47
